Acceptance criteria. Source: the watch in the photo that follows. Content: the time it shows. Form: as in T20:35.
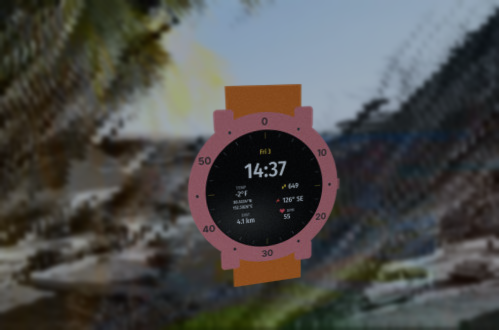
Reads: T14:37
